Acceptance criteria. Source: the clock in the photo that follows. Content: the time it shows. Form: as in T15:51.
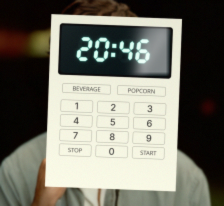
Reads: T20:46
